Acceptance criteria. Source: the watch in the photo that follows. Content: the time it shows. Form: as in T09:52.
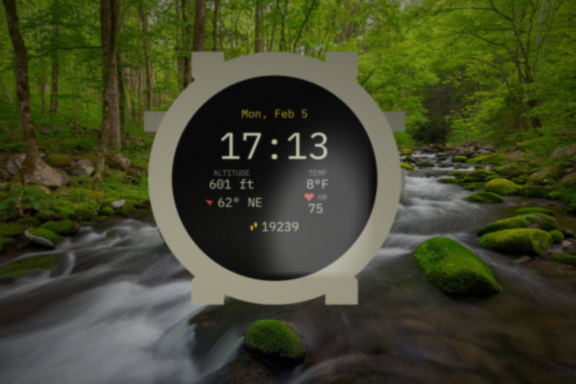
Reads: T17:13
